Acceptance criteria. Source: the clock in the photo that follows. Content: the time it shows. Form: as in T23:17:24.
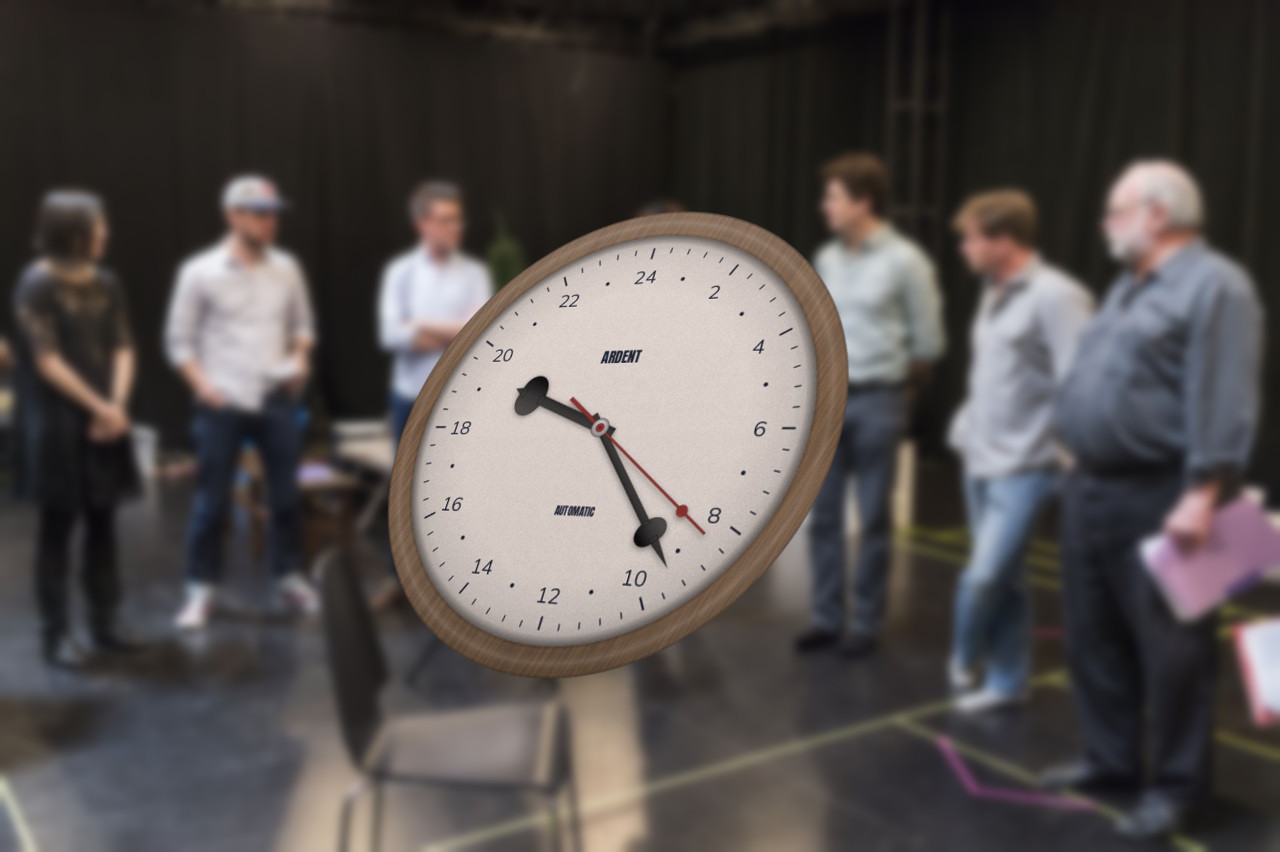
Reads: T19:23:21
